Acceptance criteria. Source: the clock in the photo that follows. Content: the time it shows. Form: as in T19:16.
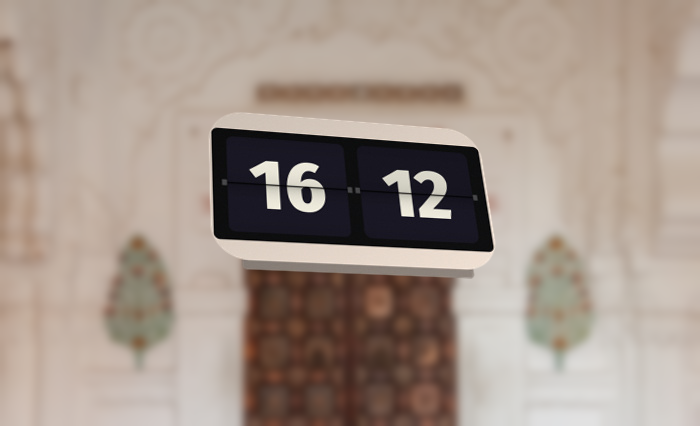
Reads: T16:12
